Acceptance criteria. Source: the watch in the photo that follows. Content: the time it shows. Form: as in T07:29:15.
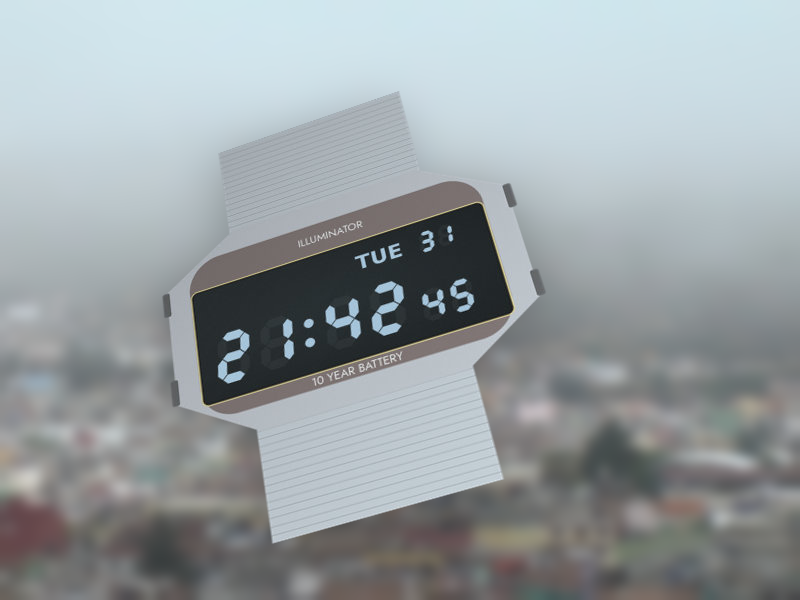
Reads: T21:42:45
